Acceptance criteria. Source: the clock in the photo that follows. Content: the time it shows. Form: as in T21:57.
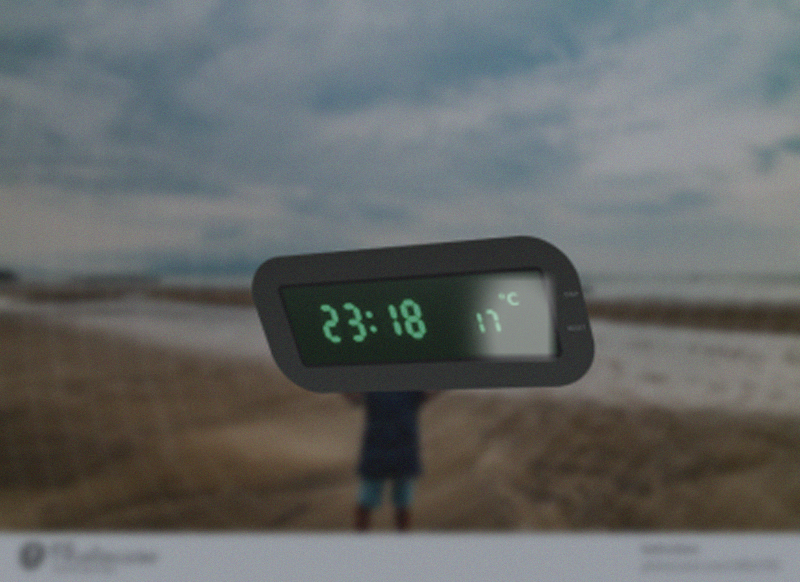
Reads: T23:18
